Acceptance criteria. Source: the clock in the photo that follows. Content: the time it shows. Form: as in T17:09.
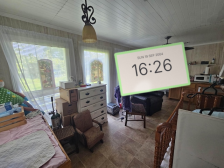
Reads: T16:26
